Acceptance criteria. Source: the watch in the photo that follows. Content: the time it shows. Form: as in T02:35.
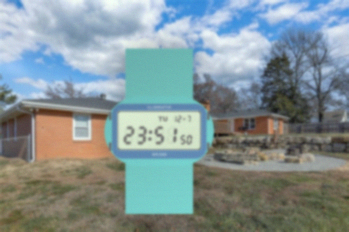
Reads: T23:51
